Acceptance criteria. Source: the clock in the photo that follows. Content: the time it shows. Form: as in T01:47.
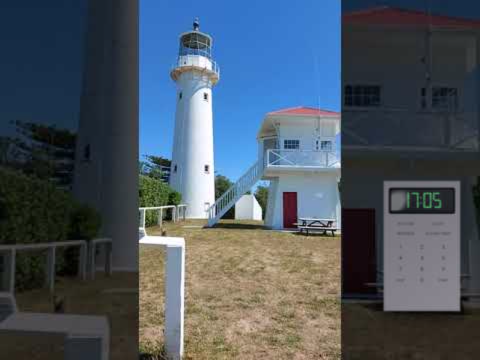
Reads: T17:05
